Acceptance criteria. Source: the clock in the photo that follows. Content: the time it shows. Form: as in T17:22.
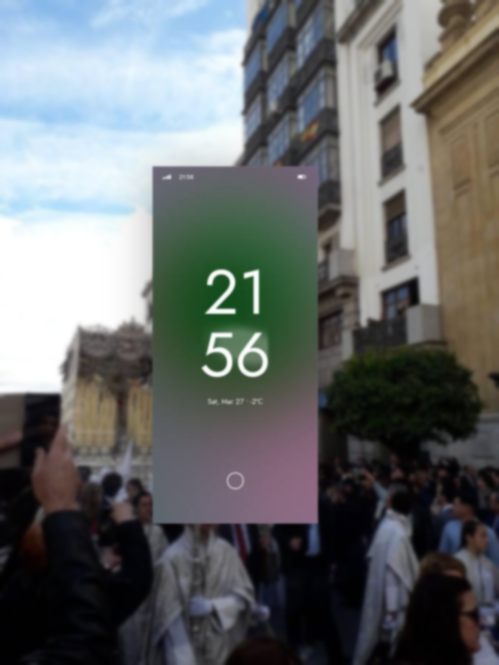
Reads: T21:56
